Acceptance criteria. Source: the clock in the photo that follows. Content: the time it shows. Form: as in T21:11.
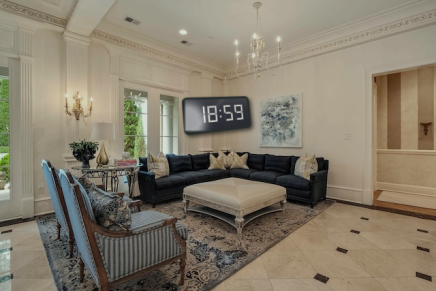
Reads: T18:59
